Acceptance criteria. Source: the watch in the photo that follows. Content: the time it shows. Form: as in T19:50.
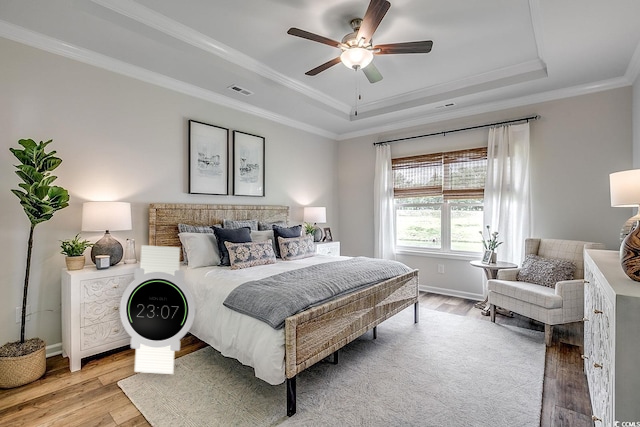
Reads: T23:07
